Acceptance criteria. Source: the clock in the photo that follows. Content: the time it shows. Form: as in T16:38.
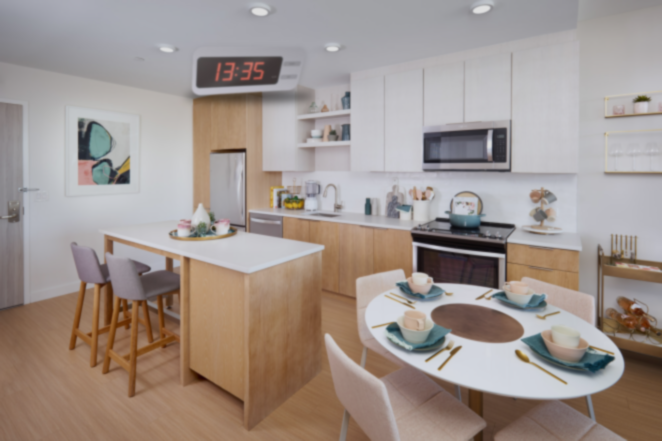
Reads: T13:35
